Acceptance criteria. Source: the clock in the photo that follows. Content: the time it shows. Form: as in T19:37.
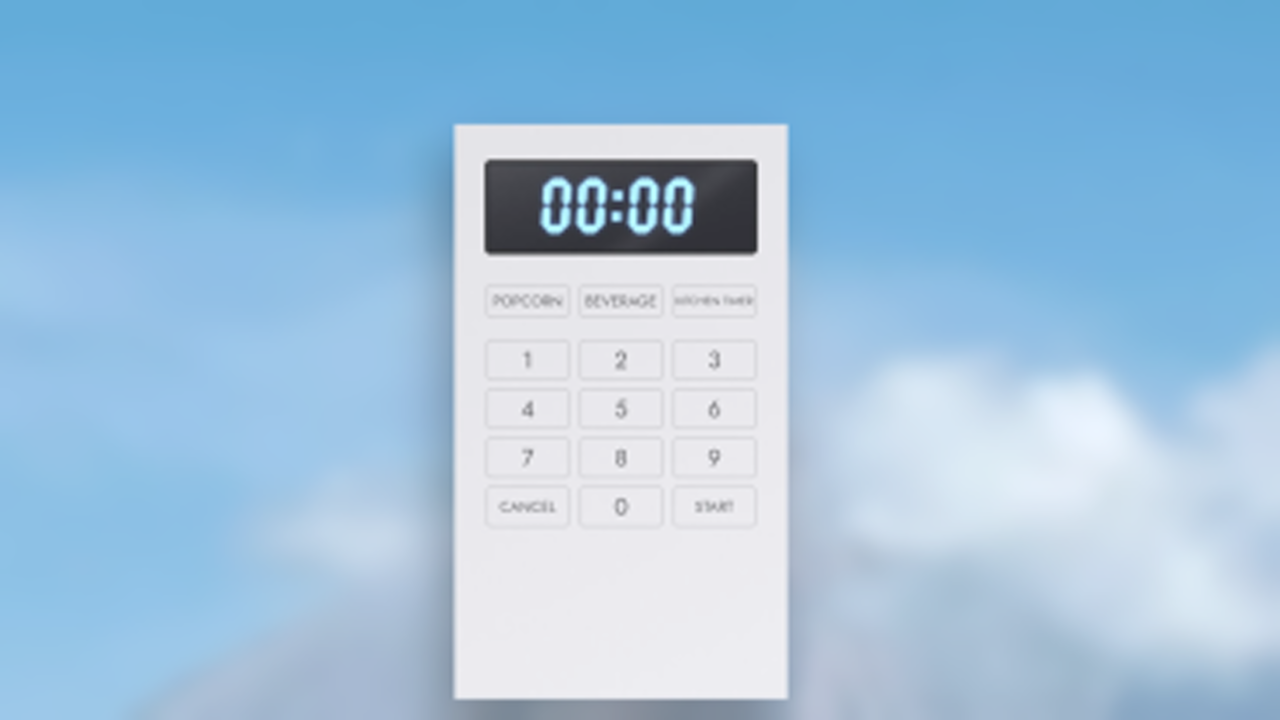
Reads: T00:00
